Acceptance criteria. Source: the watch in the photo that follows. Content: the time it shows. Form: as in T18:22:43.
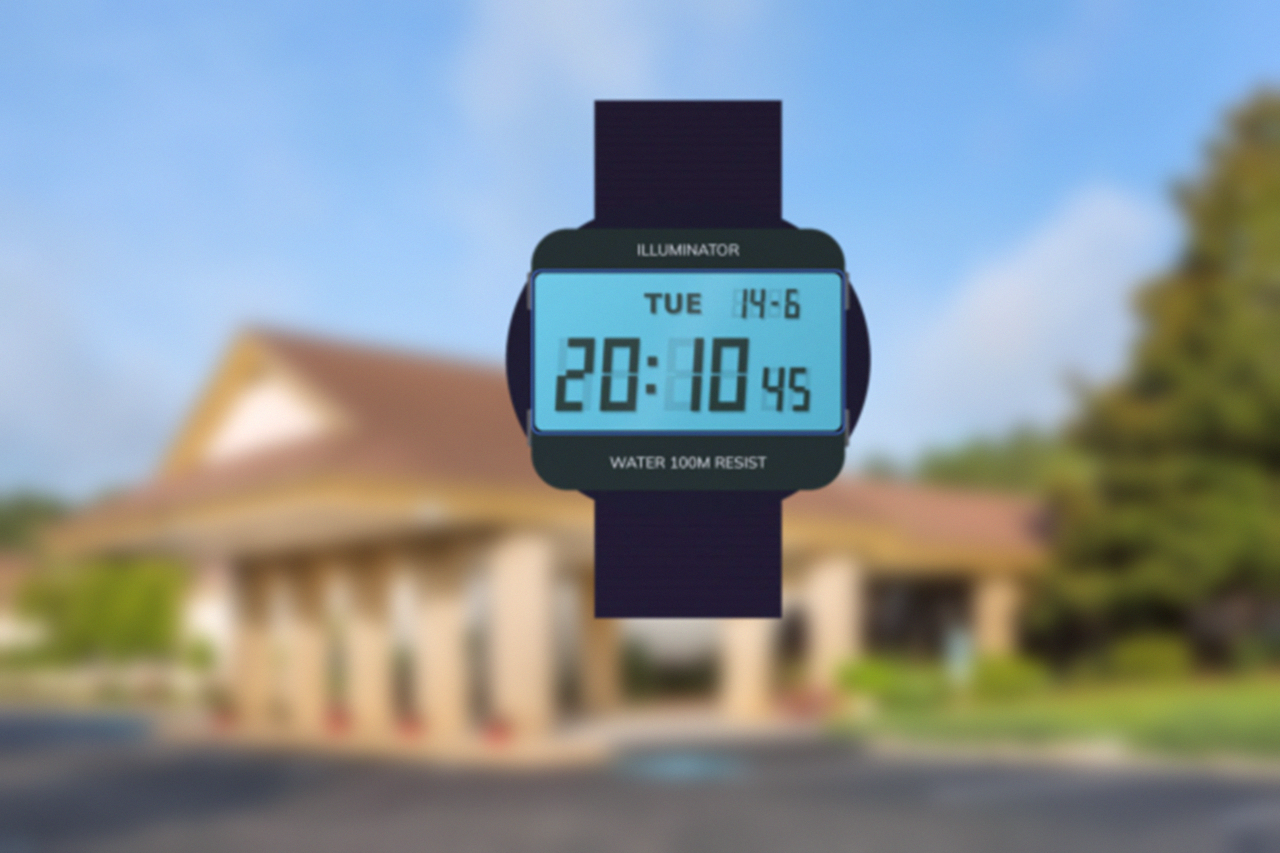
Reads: T20:10:45
